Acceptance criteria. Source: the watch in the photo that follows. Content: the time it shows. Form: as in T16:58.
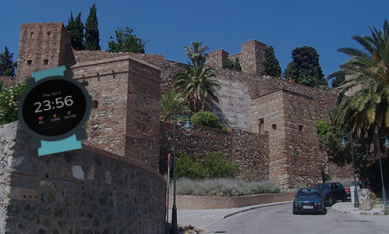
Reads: T23:56
